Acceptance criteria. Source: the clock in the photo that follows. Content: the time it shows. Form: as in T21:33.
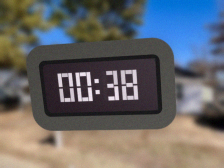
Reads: T00:38
